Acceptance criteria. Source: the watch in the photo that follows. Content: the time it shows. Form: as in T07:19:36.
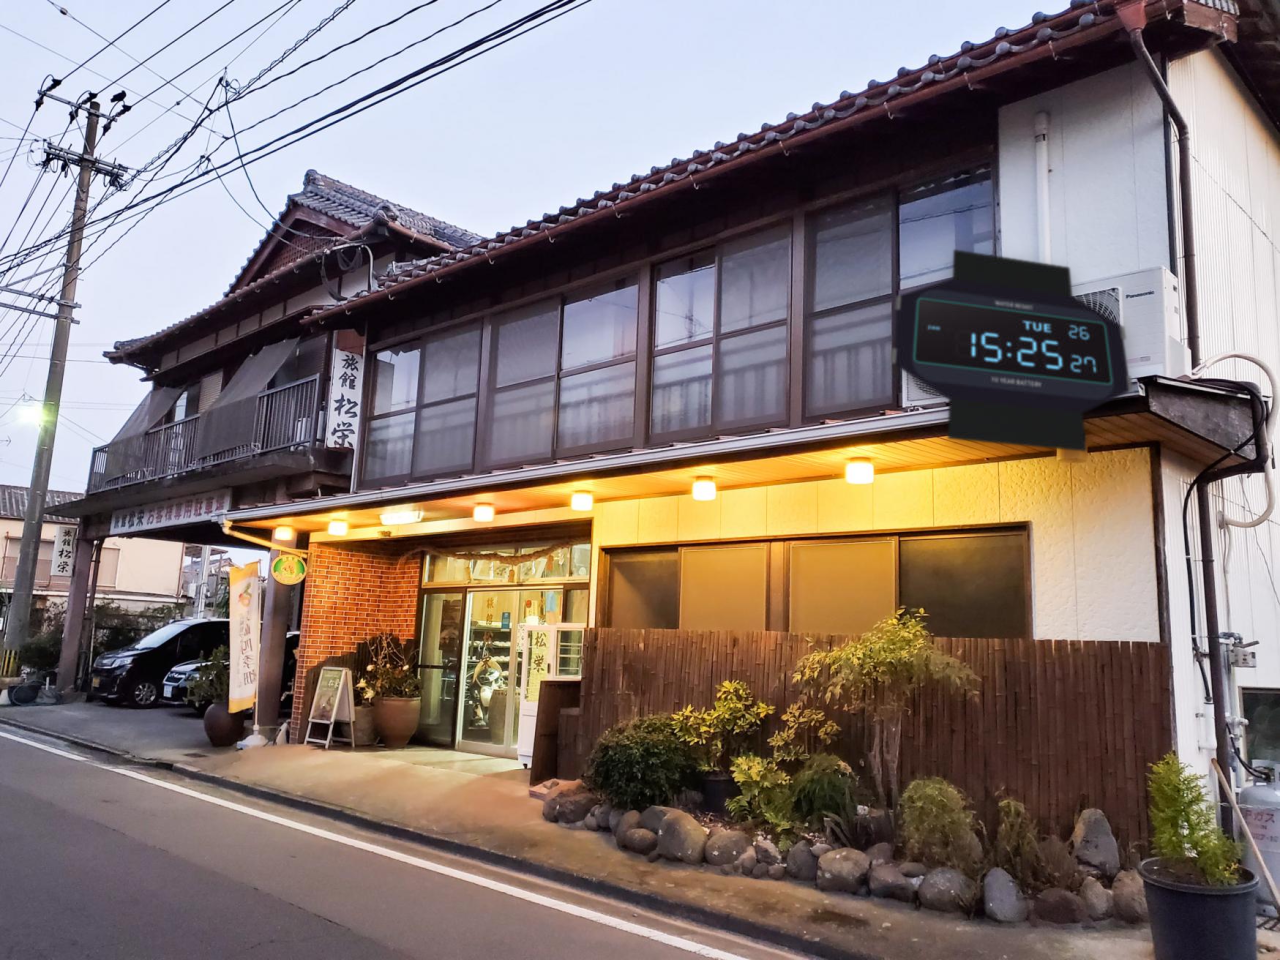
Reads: T15:25:27
